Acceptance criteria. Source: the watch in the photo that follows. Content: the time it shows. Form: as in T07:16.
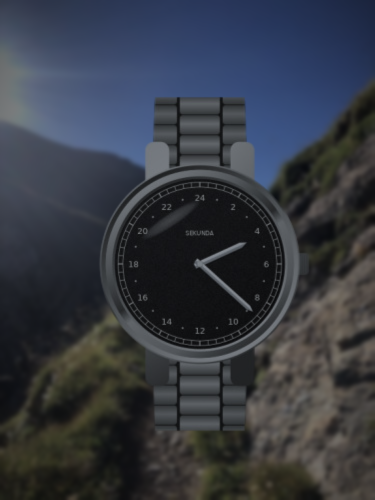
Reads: T04:22
